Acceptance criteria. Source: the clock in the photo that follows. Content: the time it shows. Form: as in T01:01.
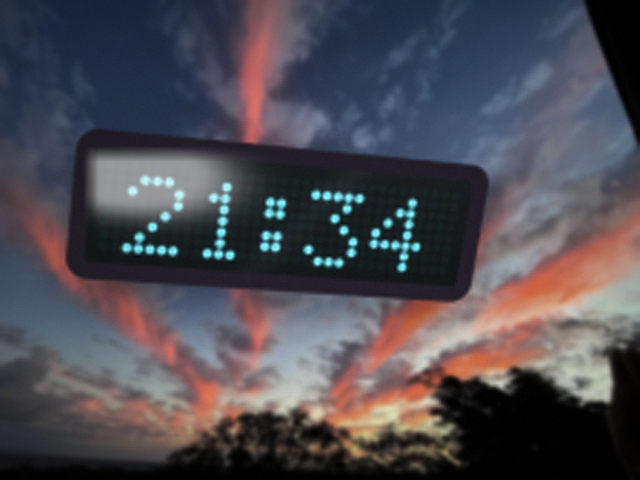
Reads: T21:34
